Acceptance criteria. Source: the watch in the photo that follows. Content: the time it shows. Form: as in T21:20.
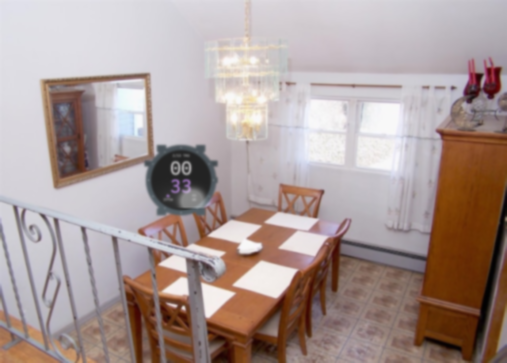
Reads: T00:33
